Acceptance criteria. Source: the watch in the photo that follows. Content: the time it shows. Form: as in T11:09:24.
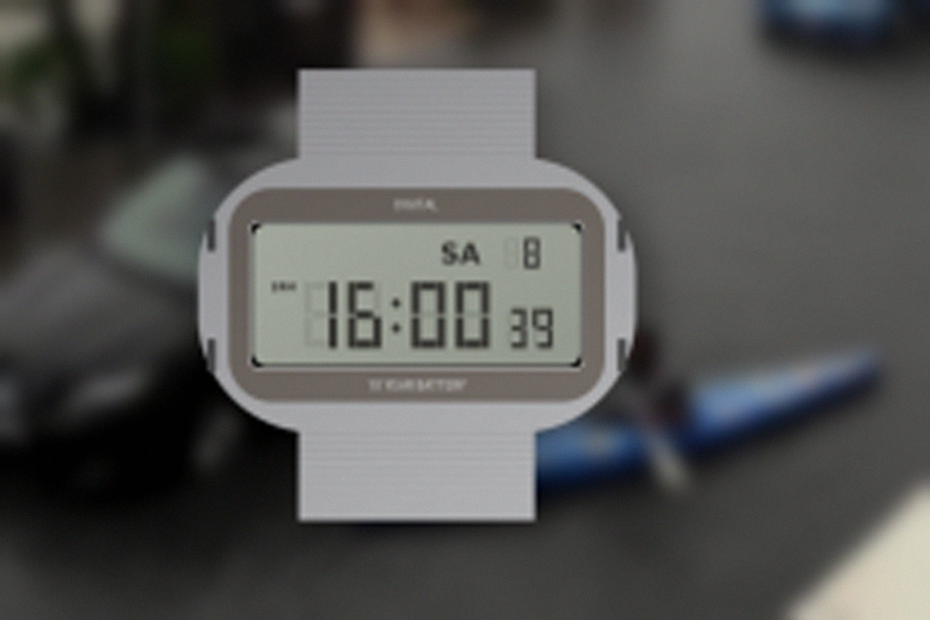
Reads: T16:00:39
